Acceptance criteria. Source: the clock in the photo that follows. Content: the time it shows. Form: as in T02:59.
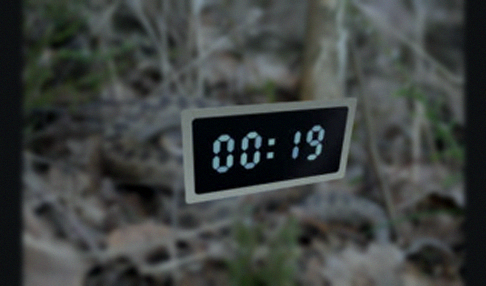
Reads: T00:19
